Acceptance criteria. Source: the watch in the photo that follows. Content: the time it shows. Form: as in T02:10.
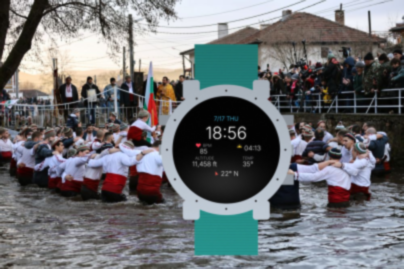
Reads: T18:56
